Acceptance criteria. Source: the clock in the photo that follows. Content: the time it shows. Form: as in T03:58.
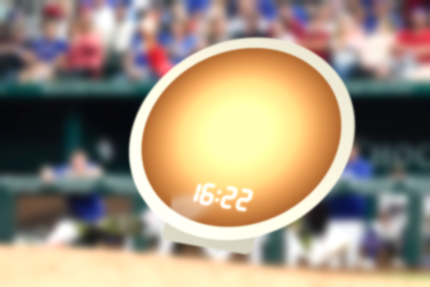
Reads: T16:22
